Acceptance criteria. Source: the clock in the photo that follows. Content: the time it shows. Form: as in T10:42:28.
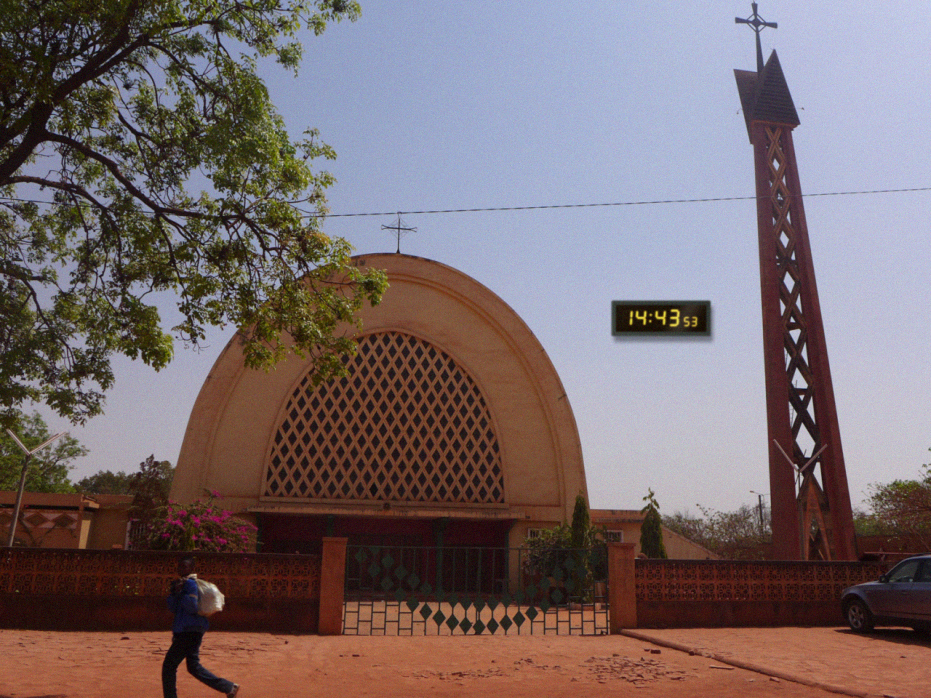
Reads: T14:43:53
